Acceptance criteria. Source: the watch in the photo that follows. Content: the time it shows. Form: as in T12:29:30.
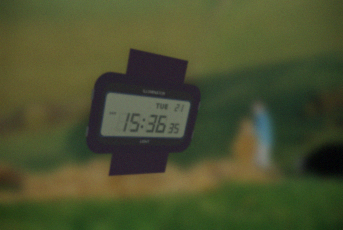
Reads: T15:36:35
